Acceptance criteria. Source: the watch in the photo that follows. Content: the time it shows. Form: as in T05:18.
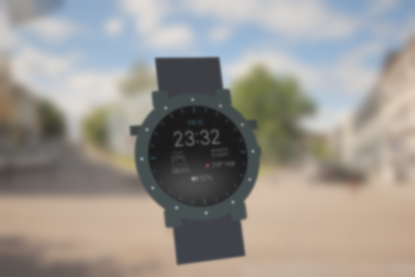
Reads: T23:32
